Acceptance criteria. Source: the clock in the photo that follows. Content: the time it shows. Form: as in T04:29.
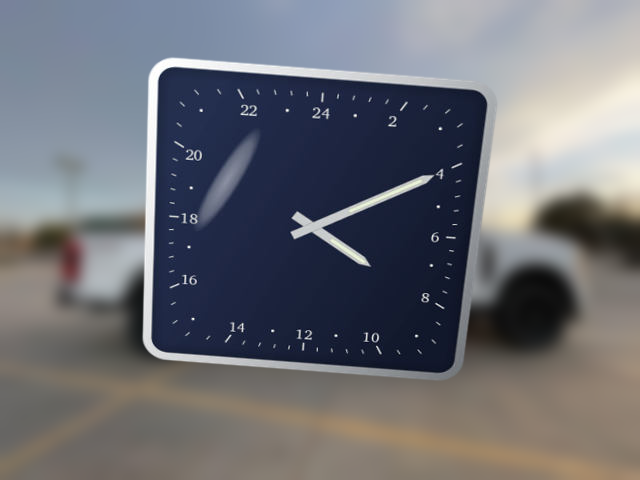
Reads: T08:10
